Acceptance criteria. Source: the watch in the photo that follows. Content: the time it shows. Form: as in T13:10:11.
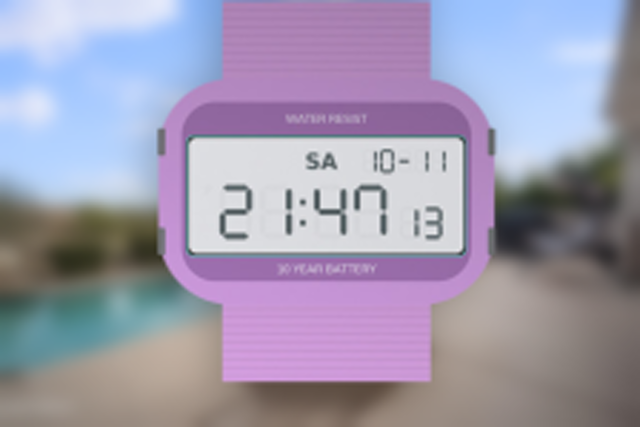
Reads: T21:47:13
